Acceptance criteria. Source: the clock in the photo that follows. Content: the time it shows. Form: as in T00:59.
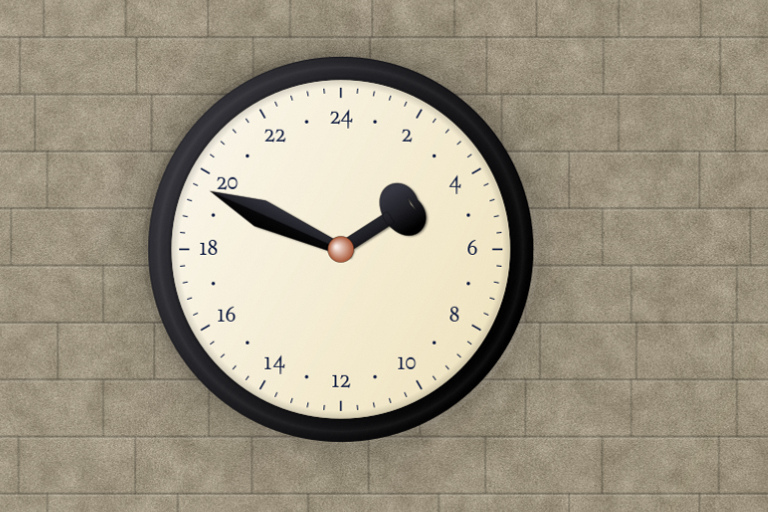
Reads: T03:49
